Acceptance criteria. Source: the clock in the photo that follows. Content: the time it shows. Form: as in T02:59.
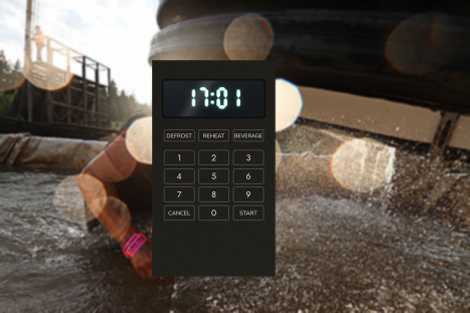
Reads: T17:01
